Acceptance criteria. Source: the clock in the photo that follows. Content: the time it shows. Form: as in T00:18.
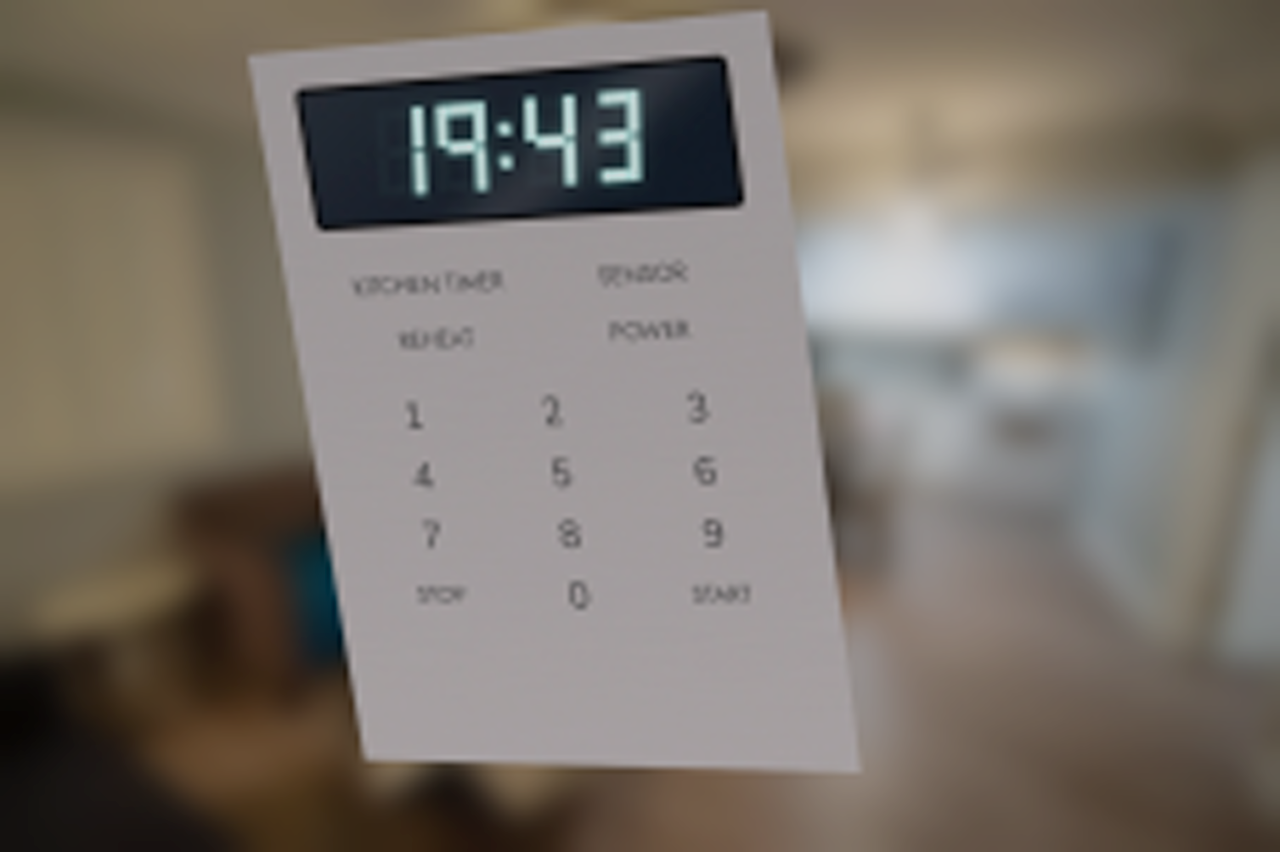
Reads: T19:43
